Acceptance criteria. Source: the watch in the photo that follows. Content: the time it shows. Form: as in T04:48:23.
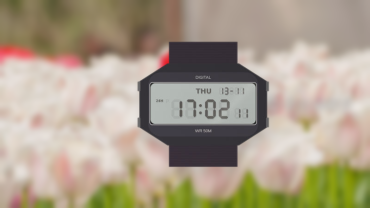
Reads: T17:02:11
